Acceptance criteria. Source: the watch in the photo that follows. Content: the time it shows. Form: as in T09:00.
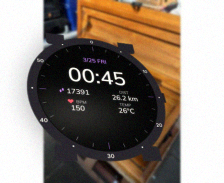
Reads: T00:45
